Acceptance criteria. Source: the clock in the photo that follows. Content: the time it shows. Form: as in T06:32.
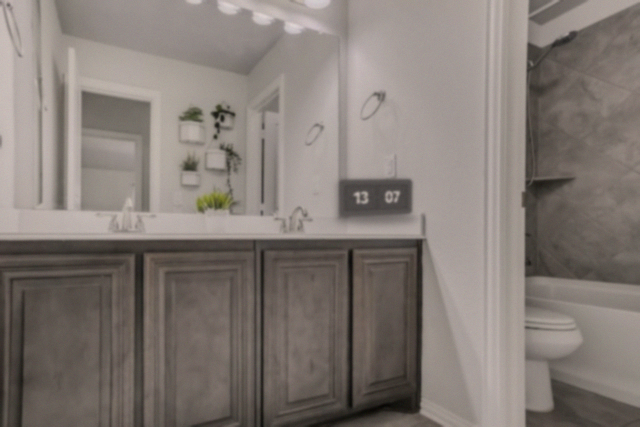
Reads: T13:07
